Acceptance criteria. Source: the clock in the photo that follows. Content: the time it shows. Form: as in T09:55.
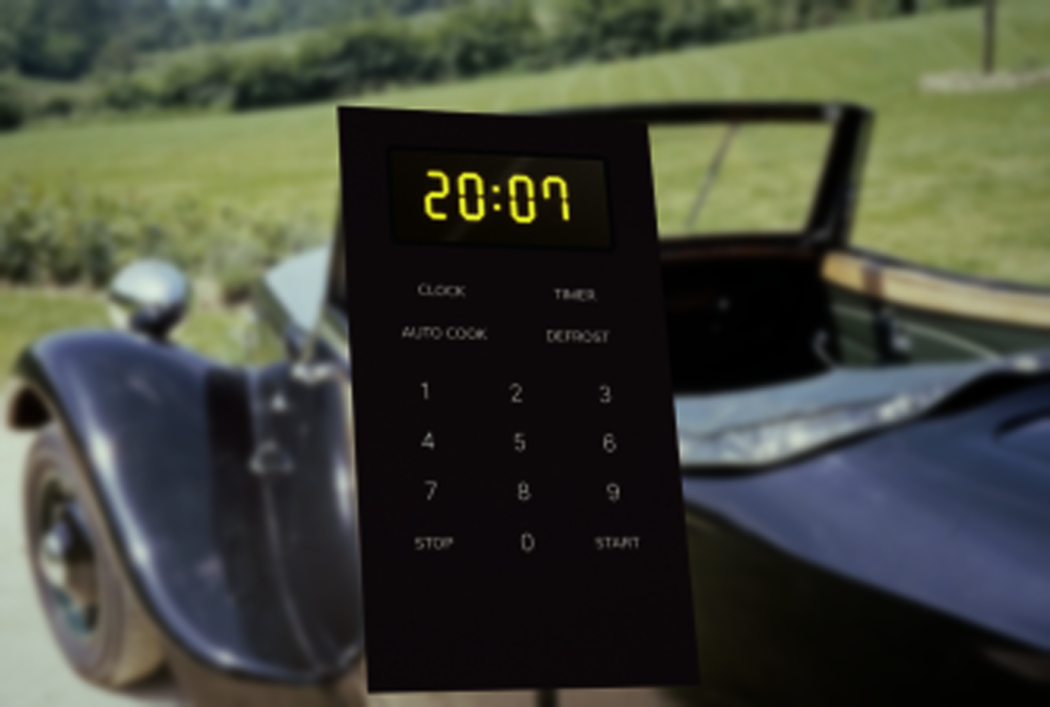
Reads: T20:07
